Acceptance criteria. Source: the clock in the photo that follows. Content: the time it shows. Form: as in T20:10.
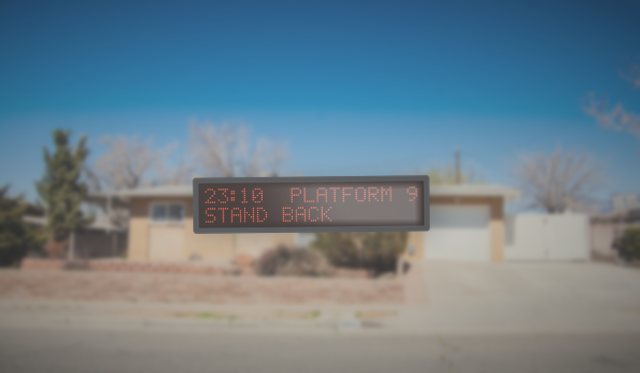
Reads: T23:10
